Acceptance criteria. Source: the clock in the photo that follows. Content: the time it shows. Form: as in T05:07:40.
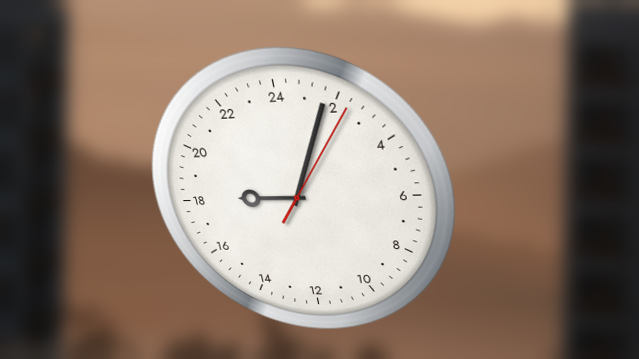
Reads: T18:04:06
